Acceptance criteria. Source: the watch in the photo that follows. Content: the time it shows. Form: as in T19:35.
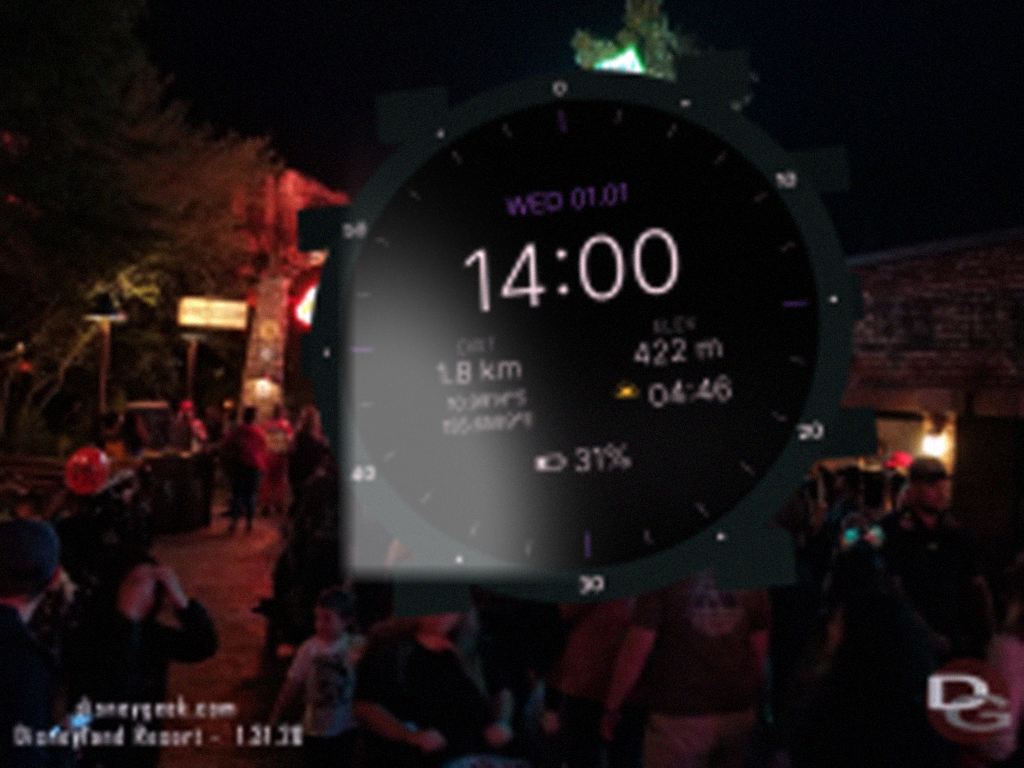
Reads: T14:00
